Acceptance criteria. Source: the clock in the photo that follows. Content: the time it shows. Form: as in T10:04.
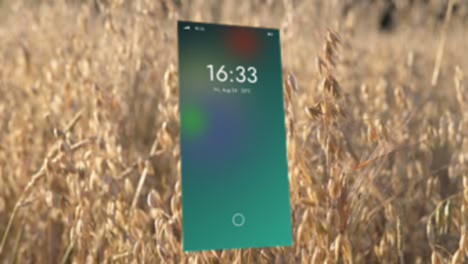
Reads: T16:33
